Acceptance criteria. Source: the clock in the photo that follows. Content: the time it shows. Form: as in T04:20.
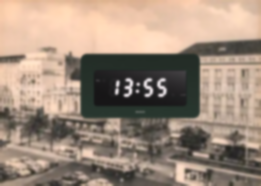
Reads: T13:55
